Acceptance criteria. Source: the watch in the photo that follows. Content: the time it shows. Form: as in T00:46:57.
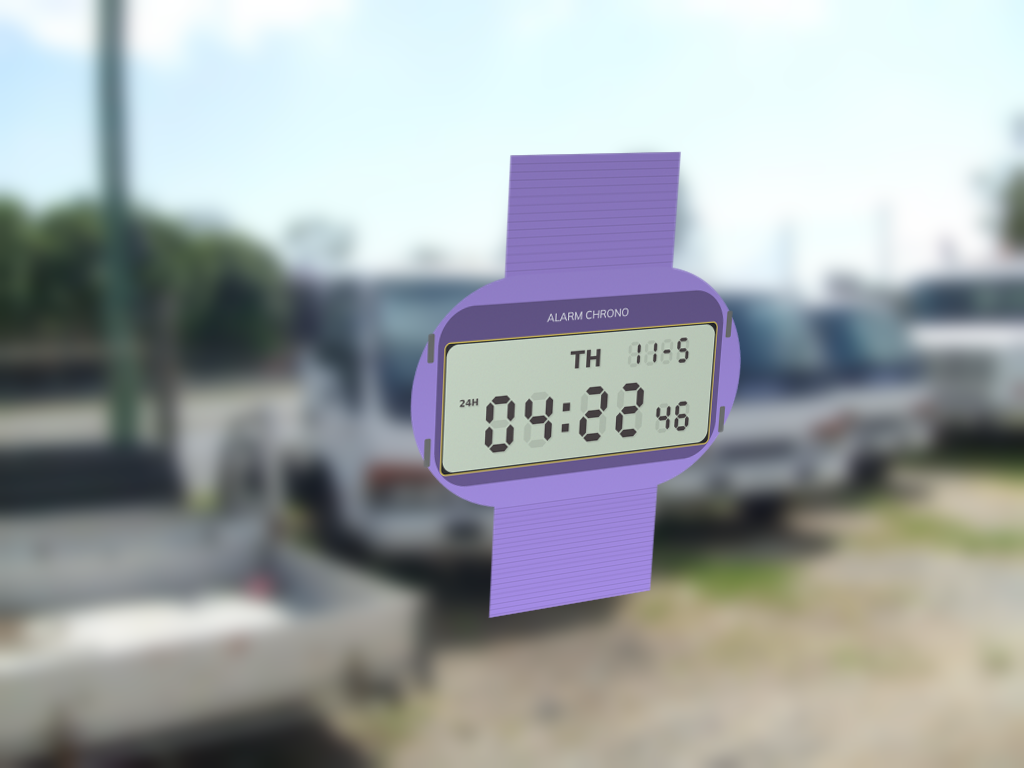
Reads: T04:22:46
